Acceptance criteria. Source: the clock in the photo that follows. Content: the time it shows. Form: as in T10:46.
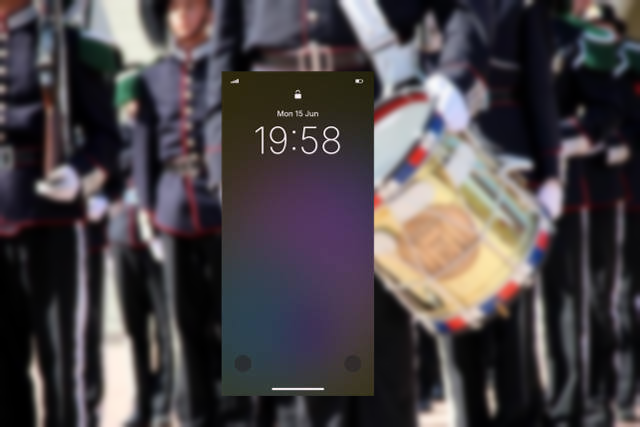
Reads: T19:58
